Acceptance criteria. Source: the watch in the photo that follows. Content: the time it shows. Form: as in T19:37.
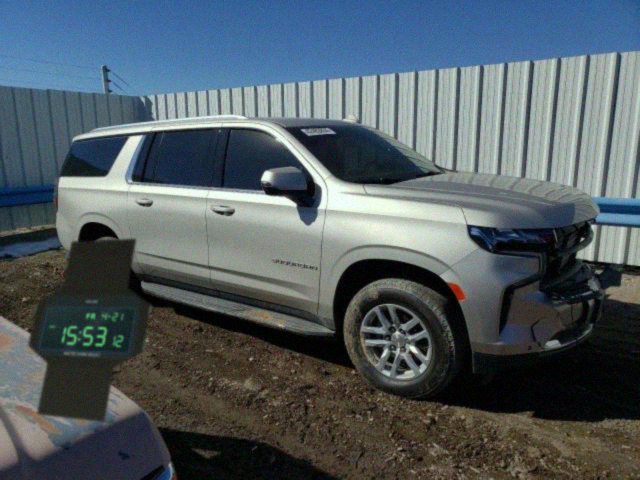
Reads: T15:53
